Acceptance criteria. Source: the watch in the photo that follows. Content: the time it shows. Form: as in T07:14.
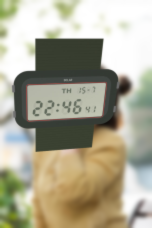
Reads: T22:46
